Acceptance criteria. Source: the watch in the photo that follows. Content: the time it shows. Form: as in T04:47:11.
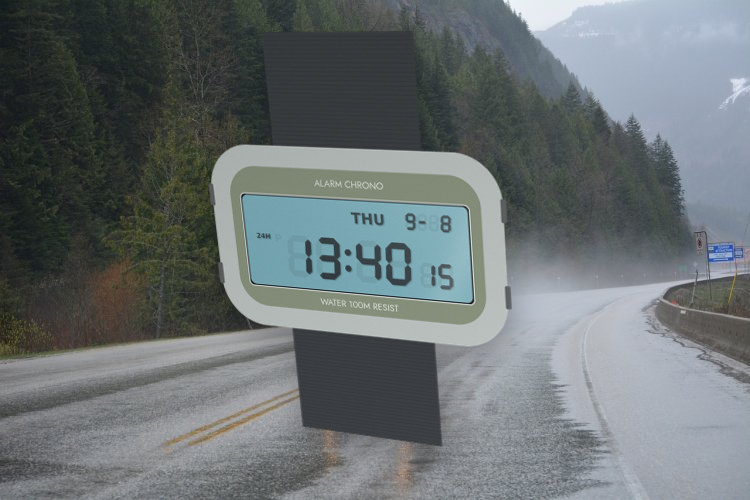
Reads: T13:40:15
